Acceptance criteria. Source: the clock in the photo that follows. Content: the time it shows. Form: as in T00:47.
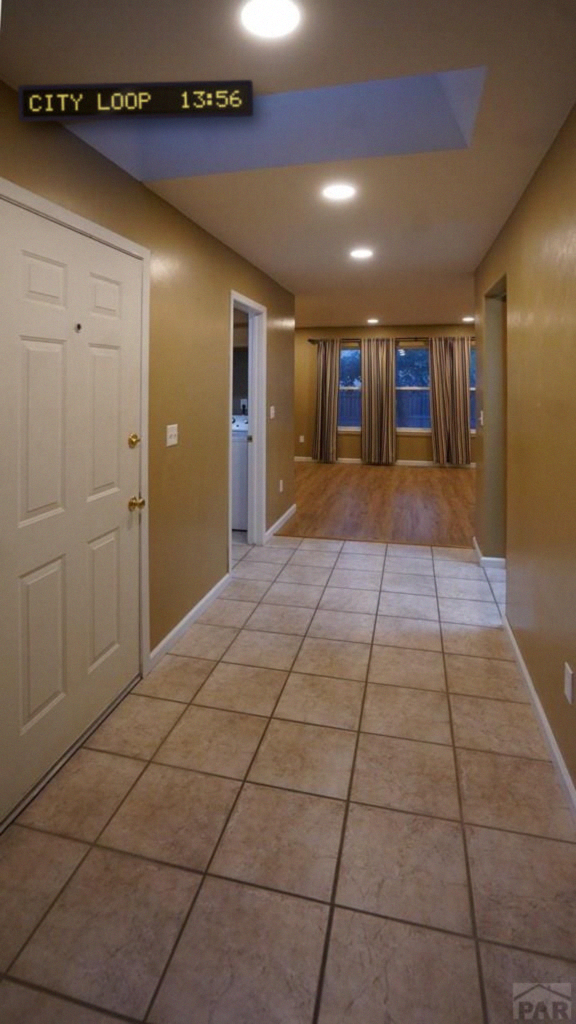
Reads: T13:56
